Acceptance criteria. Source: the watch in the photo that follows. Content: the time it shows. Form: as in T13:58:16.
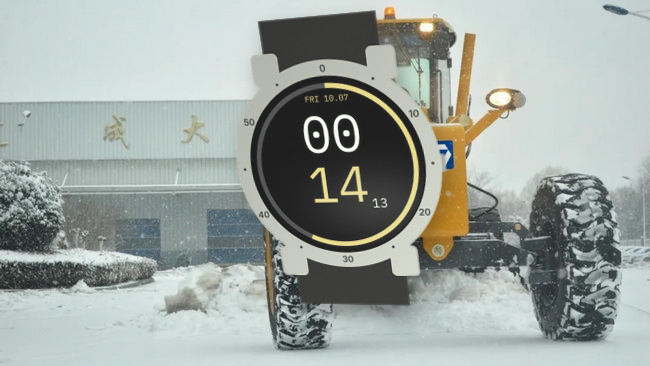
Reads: T00:14:13
